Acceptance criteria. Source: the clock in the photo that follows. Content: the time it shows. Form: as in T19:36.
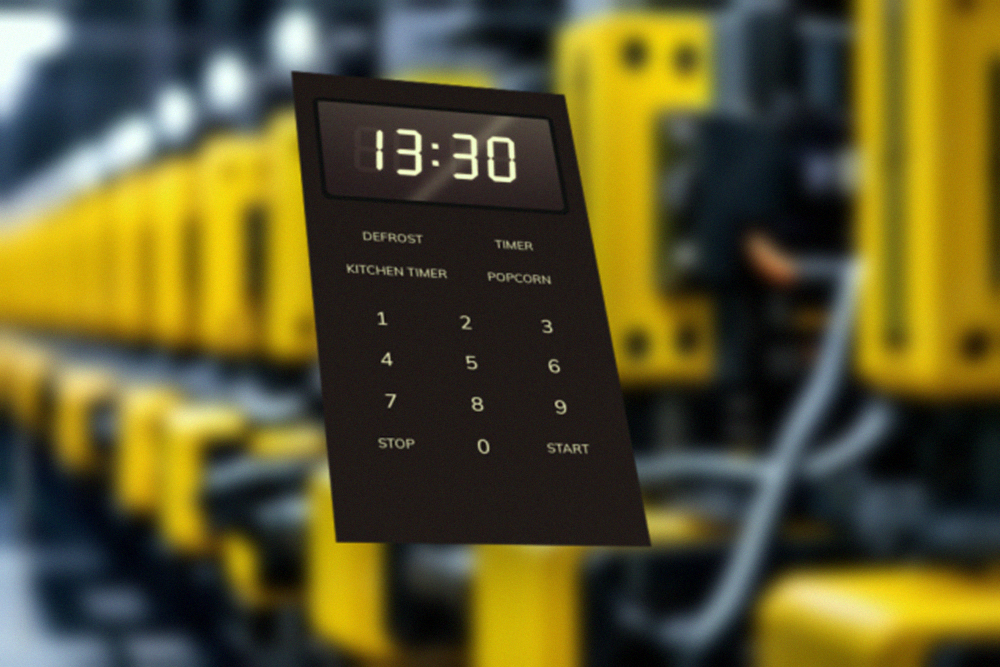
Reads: T13:30
